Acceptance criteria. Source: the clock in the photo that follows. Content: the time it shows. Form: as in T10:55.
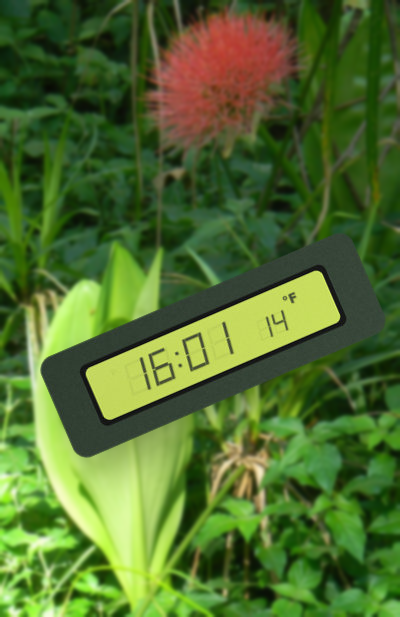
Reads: T16:01
